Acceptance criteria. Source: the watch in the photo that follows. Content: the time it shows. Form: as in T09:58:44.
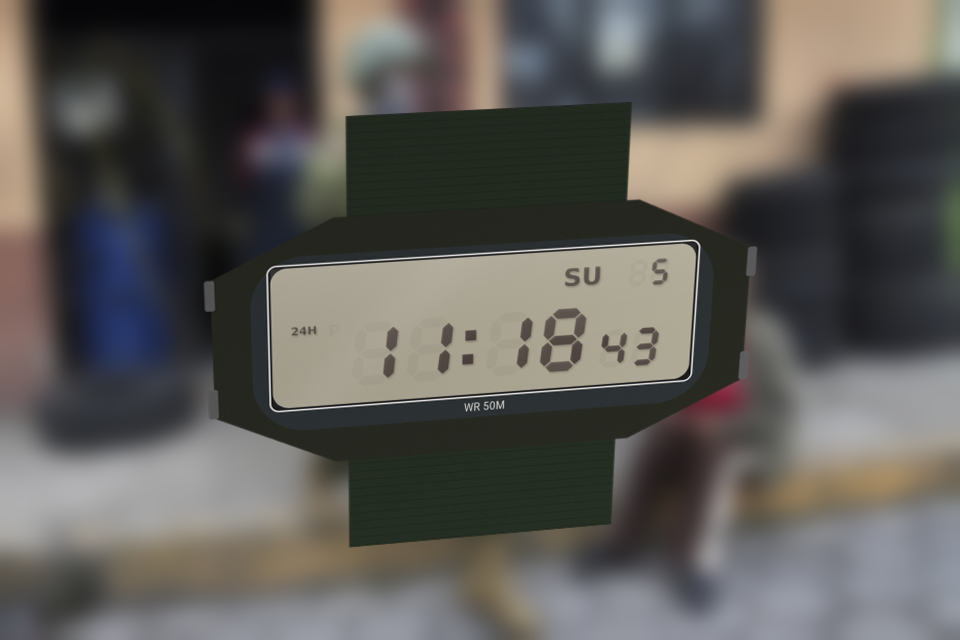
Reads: T11:18:43
